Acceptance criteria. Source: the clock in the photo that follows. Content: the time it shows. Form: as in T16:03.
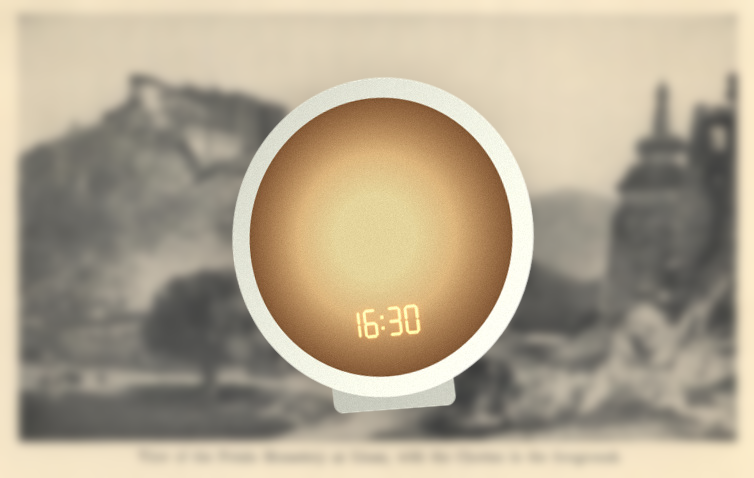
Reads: T16:30
